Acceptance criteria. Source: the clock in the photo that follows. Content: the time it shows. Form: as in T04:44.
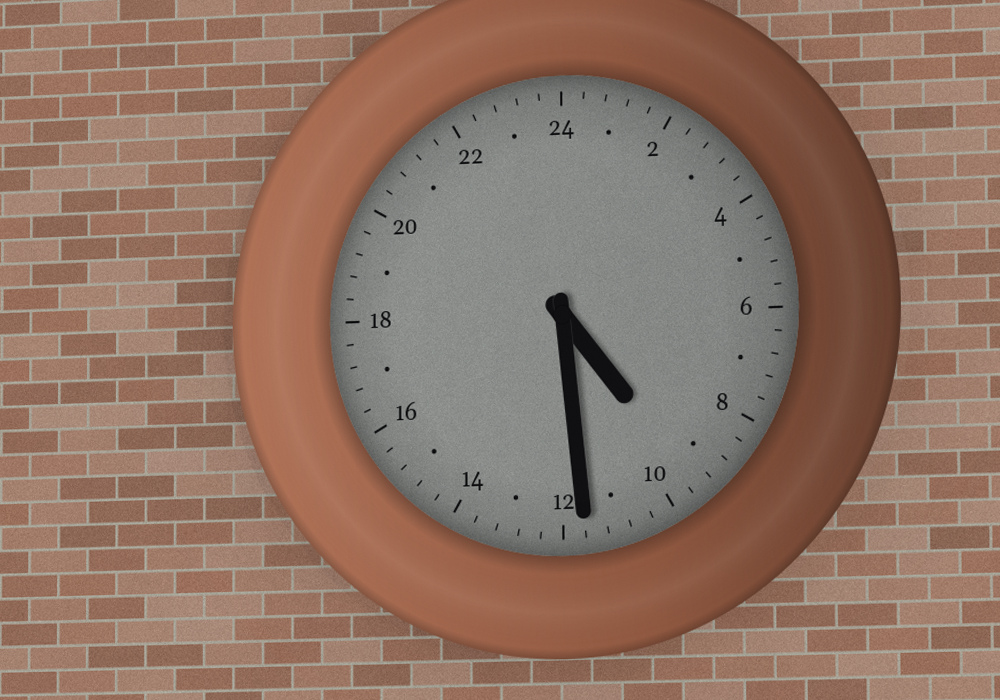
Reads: T09:29
